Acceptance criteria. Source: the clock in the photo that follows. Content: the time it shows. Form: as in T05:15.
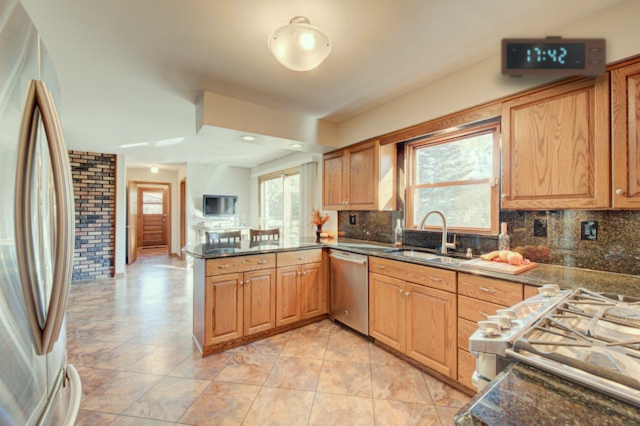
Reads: T17:42
